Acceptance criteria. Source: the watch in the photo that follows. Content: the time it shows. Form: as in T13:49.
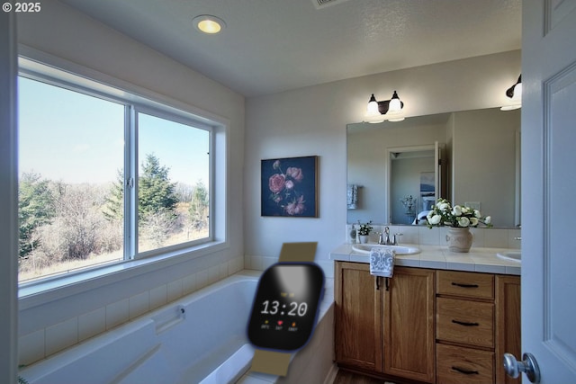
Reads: T13:20
